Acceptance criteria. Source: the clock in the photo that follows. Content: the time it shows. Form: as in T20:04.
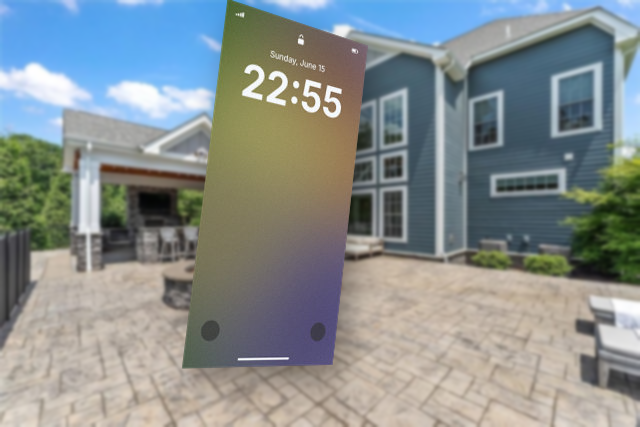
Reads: T22:55
